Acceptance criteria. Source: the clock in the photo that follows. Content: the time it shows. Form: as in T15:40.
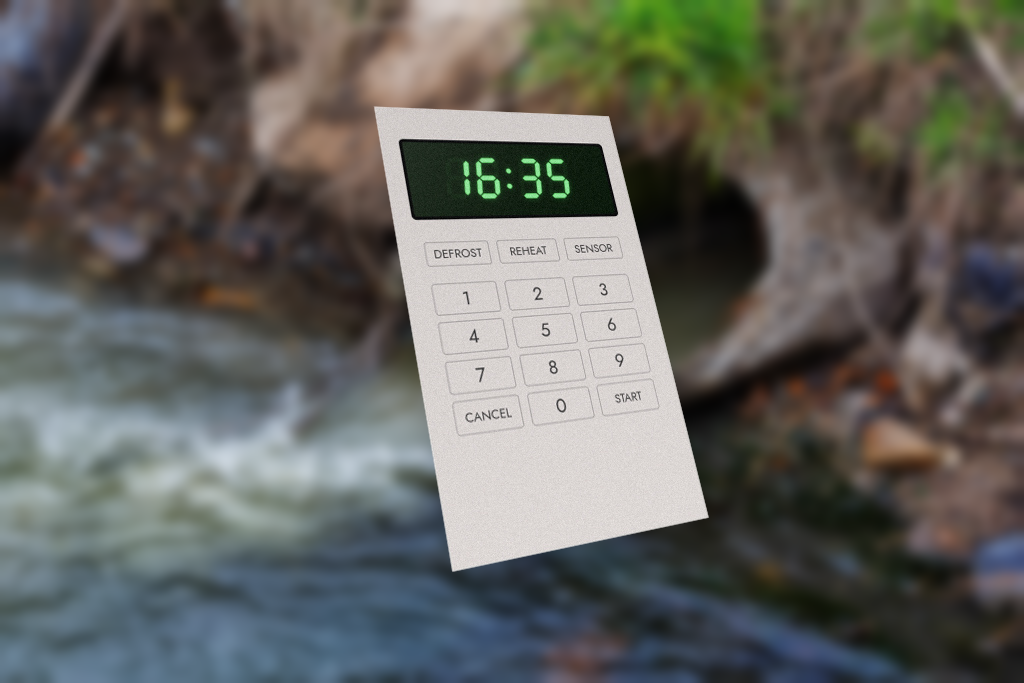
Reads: T16:35
